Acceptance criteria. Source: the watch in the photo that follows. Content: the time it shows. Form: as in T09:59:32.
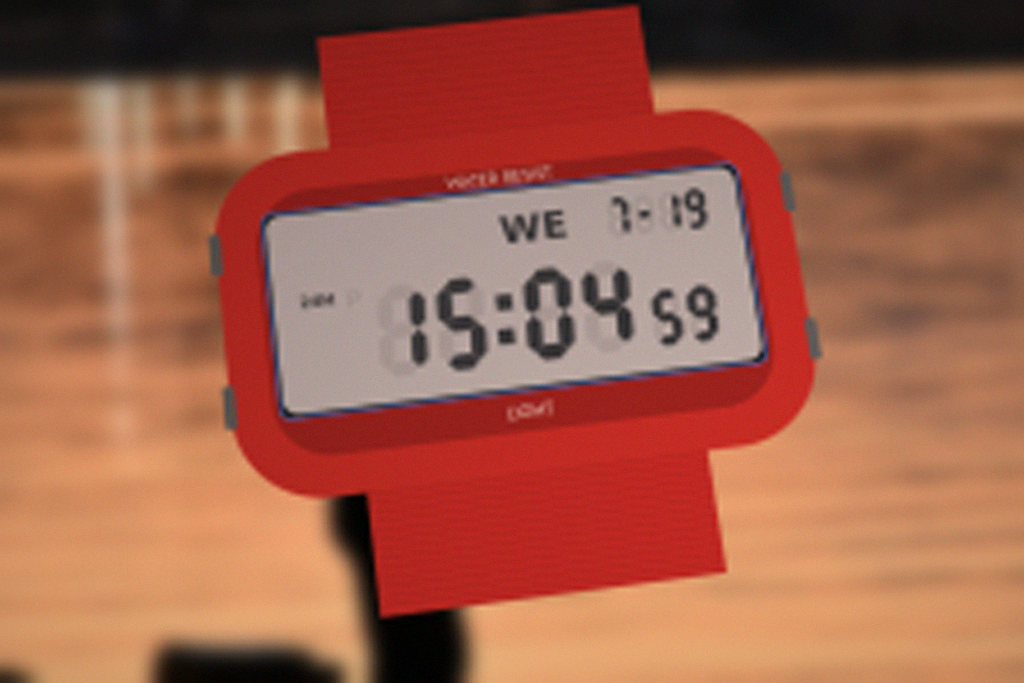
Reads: T15:04:59
